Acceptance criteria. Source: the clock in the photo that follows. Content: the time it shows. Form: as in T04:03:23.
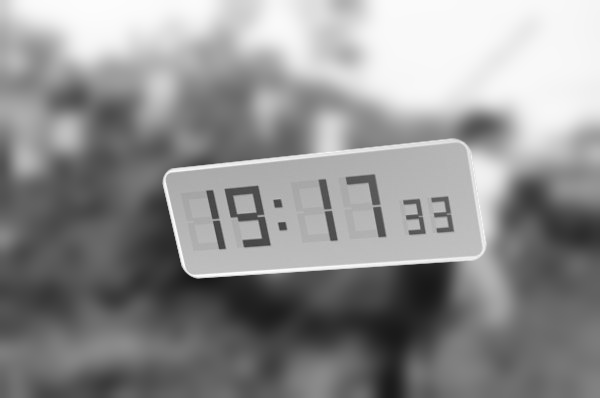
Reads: T19:17:33
